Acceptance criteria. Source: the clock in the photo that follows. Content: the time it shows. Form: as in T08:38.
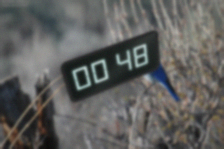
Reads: T00:48
